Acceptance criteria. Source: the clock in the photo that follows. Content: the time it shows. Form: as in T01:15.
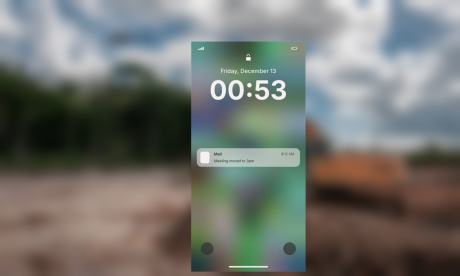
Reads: T00:53
